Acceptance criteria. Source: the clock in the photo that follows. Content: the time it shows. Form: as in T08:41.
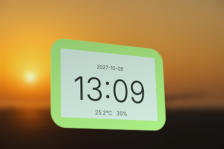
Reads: T13:09
